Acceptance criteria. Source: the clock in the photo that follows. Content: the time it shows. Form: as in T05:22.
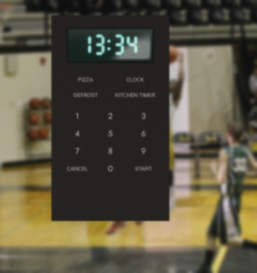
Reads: T13:34
